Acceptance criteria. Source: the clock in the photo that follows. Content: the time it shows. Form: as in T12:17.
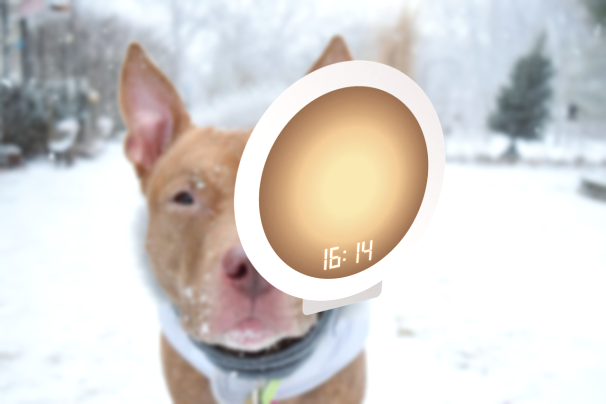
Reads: T16:14
